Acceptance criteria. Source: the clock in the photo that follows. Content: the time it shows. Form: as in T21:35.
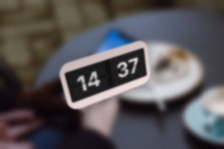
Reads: T14:37
